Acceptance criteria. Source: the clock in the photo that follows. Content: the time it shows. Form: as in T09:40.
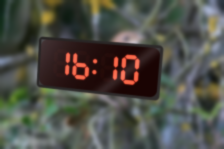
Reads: T16:10
